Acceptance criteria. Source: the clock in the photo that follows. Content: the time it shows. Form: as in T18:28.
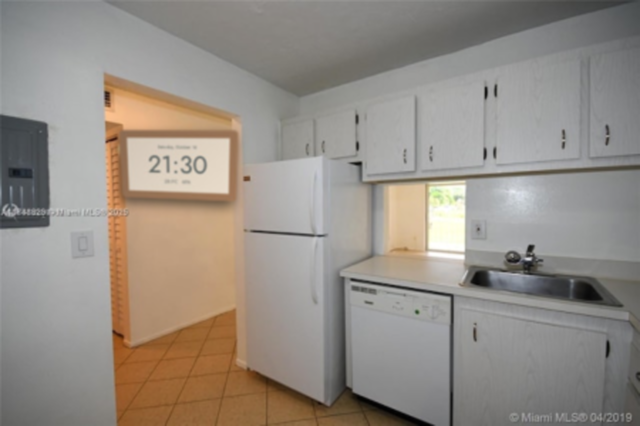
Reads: T21:30
